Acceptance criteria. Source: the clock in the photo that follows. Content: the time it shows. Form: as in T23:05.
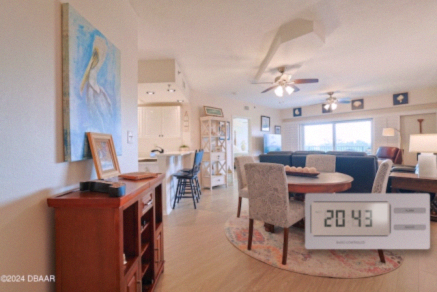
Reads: T20:43
